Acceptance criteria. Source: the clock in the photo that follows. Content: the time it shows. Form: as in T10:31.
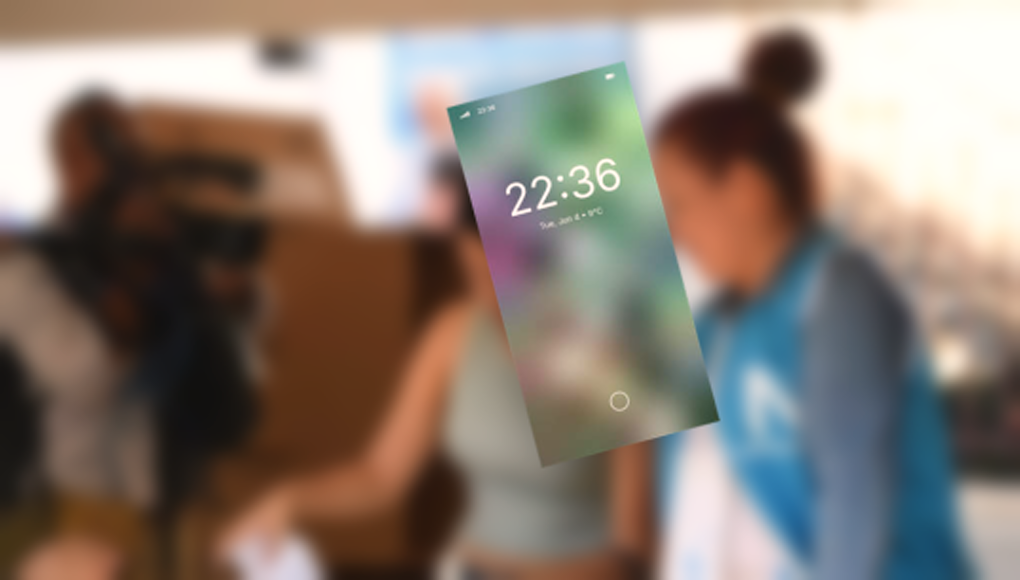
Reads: T22:36
